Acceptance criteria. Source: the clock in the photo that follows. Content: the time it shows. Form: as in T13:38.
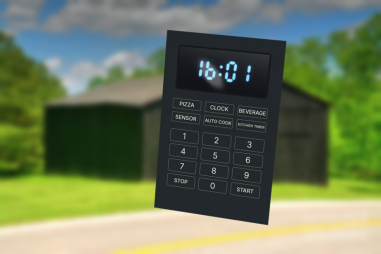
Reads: T16:01
